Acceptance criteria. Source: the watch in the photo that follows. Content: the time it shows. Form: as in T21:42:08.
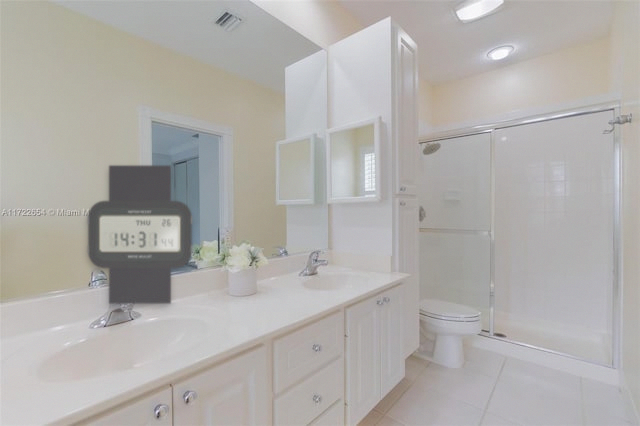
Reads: T14:31:44
